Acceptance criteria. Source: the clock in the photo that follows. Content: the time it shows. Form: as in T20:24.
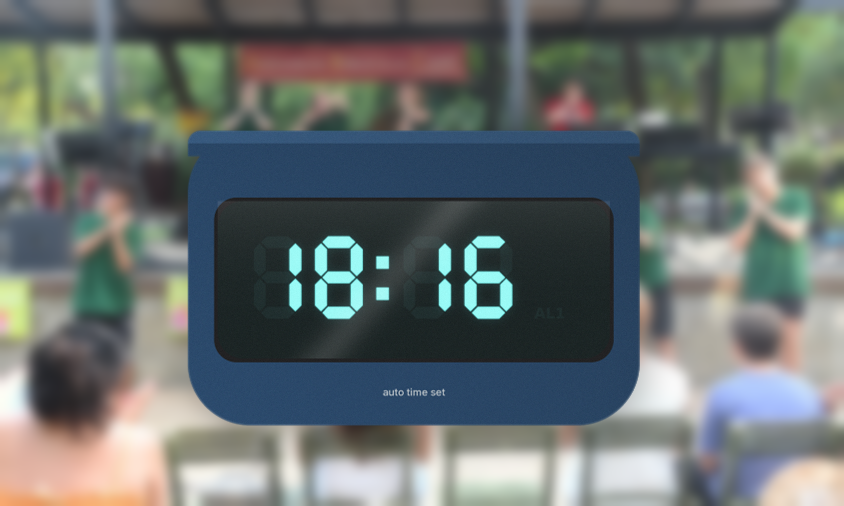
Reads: T18:16
